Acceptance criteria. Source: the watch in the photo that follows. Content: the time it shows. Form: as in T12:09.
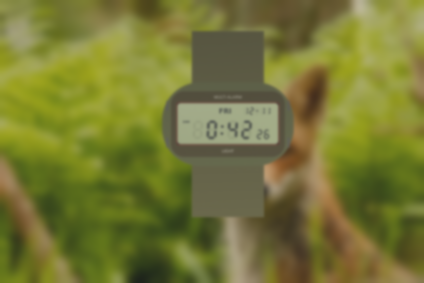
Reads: T00:42
